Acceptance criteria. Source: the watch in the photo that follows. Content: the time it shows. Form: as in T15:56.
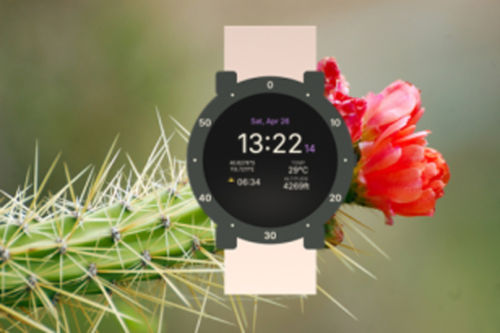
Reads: T13:22
